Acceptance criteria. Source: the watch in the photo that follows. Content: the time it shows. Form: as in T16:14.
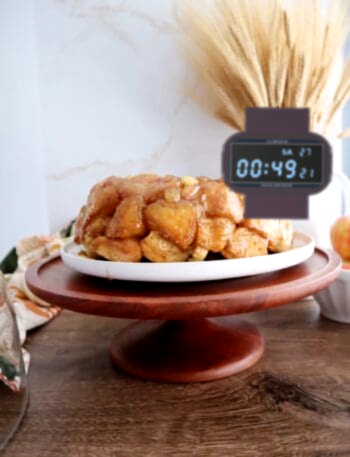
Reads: T00:49
